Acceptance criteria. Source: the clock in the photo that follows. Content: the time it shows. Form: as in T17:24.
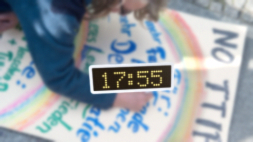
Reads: T17:55
